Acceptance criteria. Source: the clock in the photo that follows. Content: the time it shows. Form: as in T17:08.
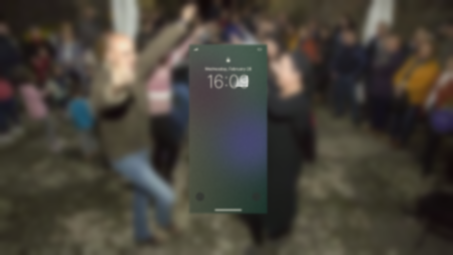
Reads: T16:09
